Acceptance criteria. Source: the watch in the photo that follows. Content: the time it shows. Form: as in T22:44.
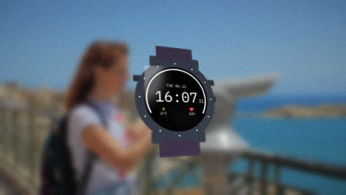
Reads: T16:07
